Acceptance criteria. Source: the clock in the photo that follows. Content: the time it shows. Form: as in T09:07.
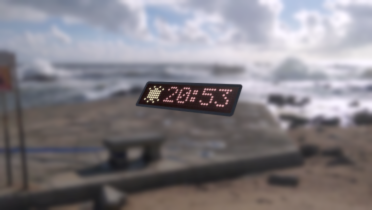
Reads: T20:53
